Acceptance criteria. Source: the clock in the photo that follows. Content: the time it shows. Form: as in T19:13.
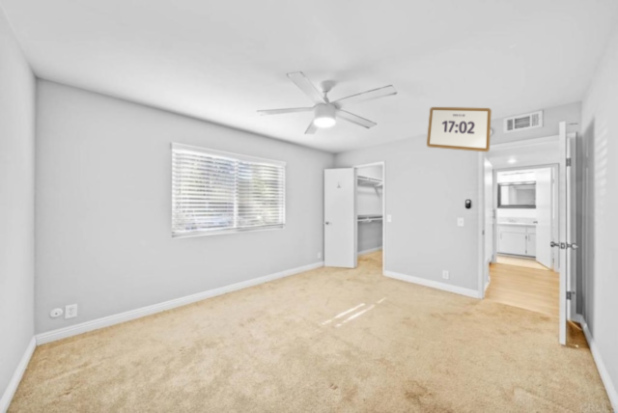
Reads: T17:02
